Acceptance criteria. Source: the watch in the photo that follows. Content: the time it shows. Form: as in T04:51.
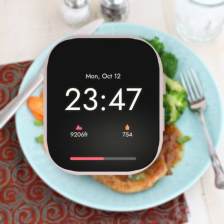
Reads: T23:47
